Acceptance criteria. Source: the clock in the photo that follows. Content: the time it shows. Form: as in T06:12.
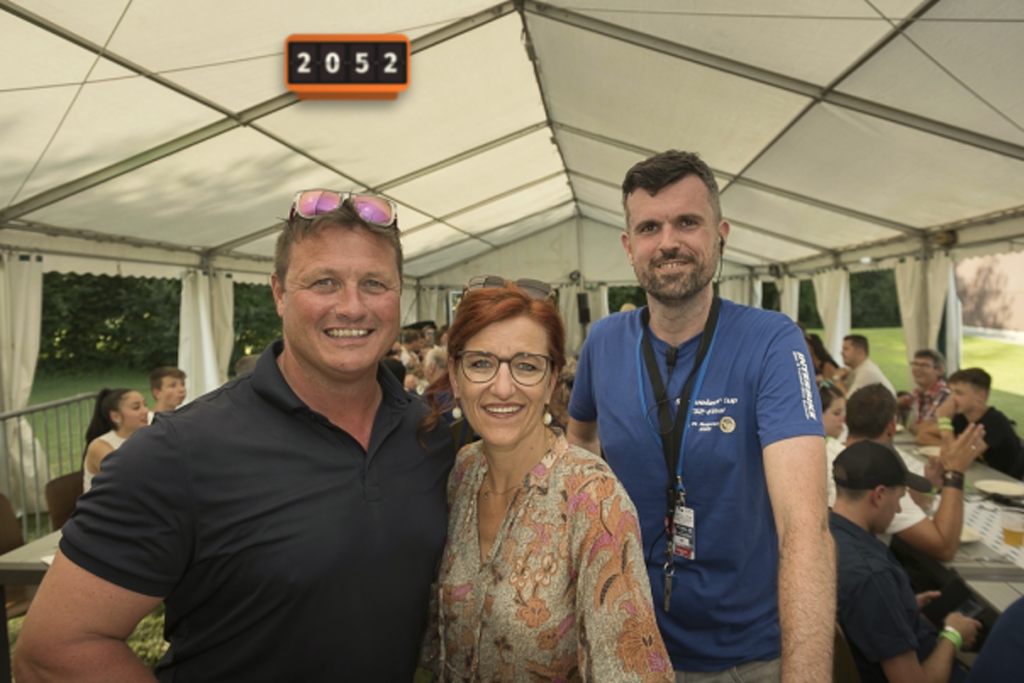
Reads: T20:52
